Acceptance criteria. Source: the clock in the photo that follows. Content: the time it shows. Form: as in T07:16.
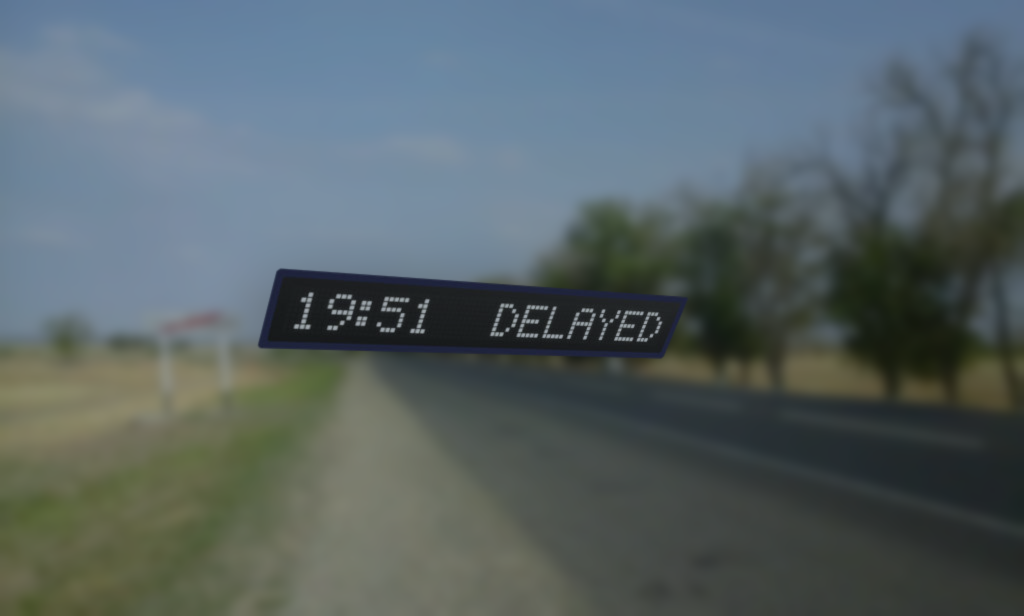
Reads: T19:51
